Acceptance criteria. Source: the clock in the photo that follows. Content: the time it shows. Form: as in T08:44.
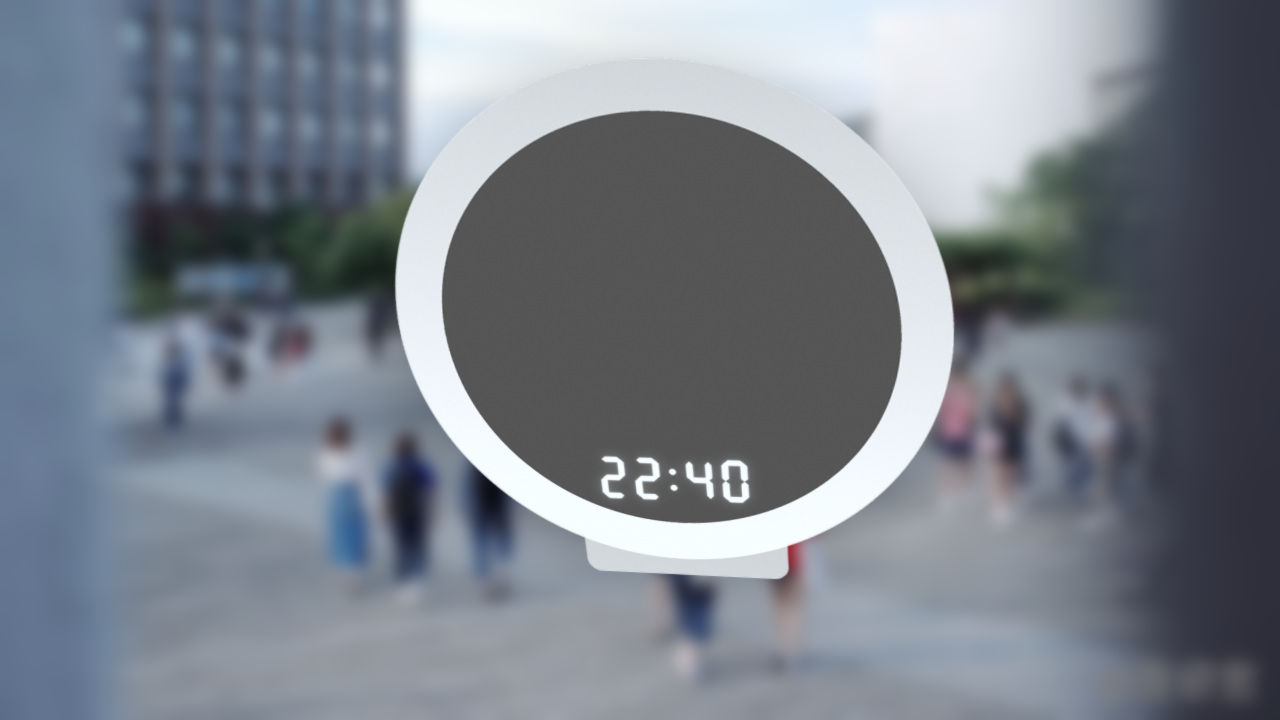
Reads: T22:40
